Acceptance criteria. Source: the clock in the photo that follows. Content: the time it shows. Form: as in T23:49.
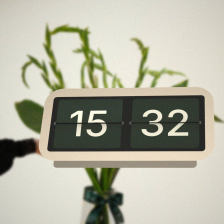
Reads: T15:32
